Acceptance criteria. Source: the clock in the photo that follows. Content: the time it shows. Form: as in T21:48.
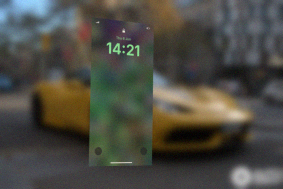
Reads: T14:21
